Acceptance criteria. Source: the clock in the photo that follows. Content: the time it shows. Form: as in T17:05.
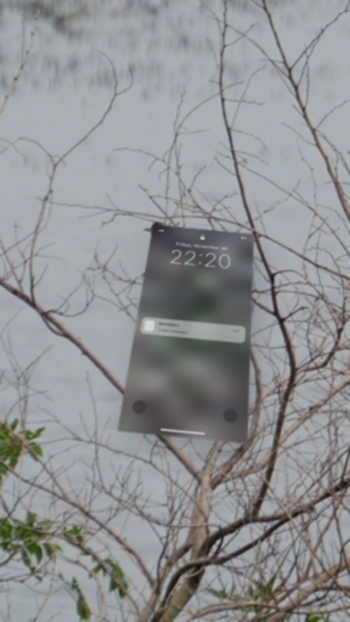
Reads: T22:20
